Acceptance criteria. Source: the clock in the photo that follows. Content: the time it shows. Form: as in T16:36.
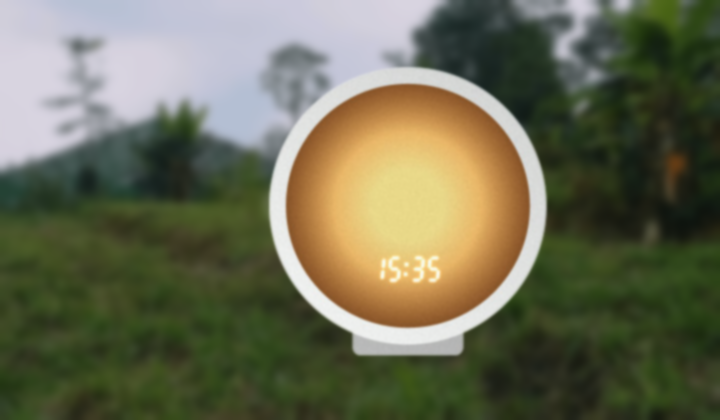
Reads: T15:35
